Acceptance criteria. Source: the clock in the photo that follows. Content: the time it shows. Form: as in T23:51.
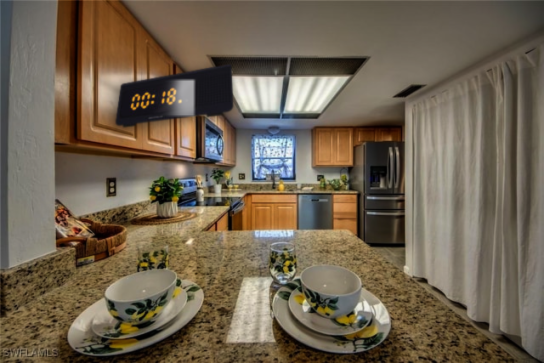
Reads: T00:18
